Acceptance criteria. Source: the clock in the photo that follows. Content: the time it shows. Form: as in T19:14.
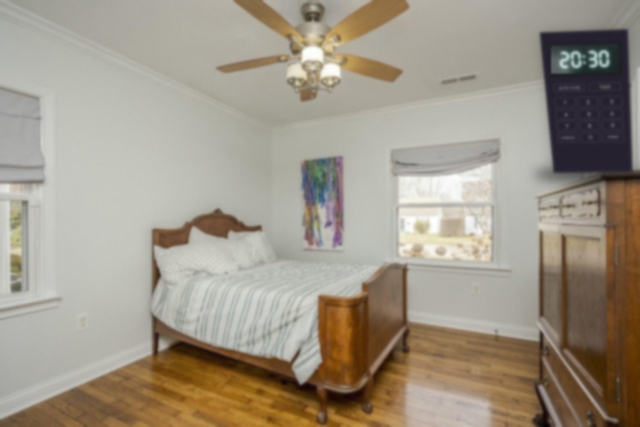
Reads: T20:30
